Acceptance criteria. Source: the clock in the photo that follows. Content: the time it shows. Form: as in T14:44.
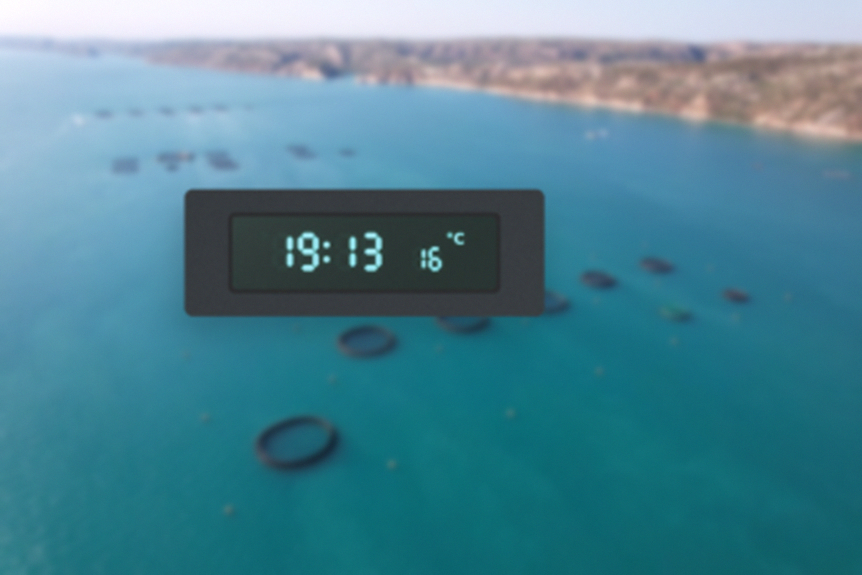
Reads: T19:13
